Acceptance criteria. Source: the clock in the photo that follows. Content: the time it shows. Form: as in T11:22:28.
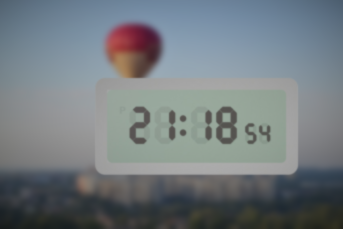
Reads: T21:18:54
